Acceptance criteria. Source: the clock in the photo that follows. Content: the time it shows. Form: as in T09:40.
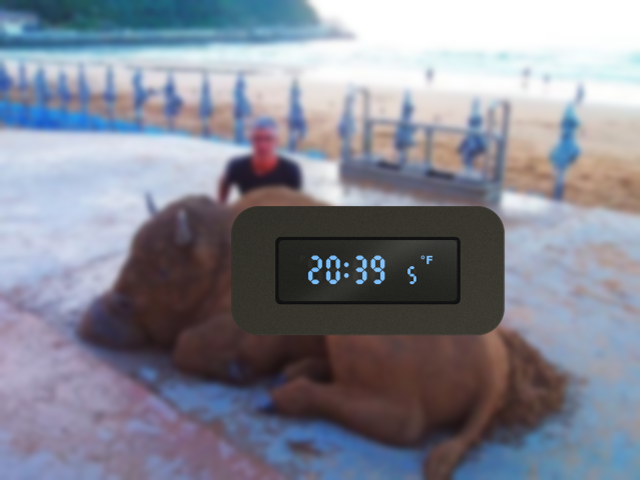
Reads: T20:39
